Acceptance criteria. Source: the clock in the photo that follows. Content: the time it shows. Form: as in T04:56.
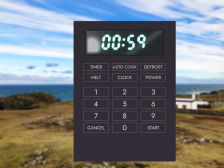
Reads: T00:59
